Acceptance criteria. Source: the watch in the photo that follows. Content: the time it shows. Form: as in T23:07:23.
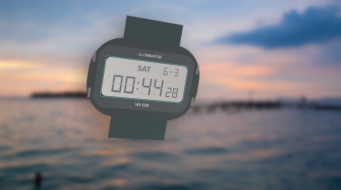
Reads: T00:44:28
